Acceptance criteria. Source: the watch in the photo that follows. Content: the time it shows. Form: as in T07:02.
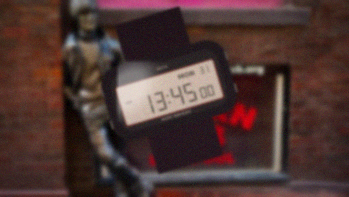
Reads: T13:45
